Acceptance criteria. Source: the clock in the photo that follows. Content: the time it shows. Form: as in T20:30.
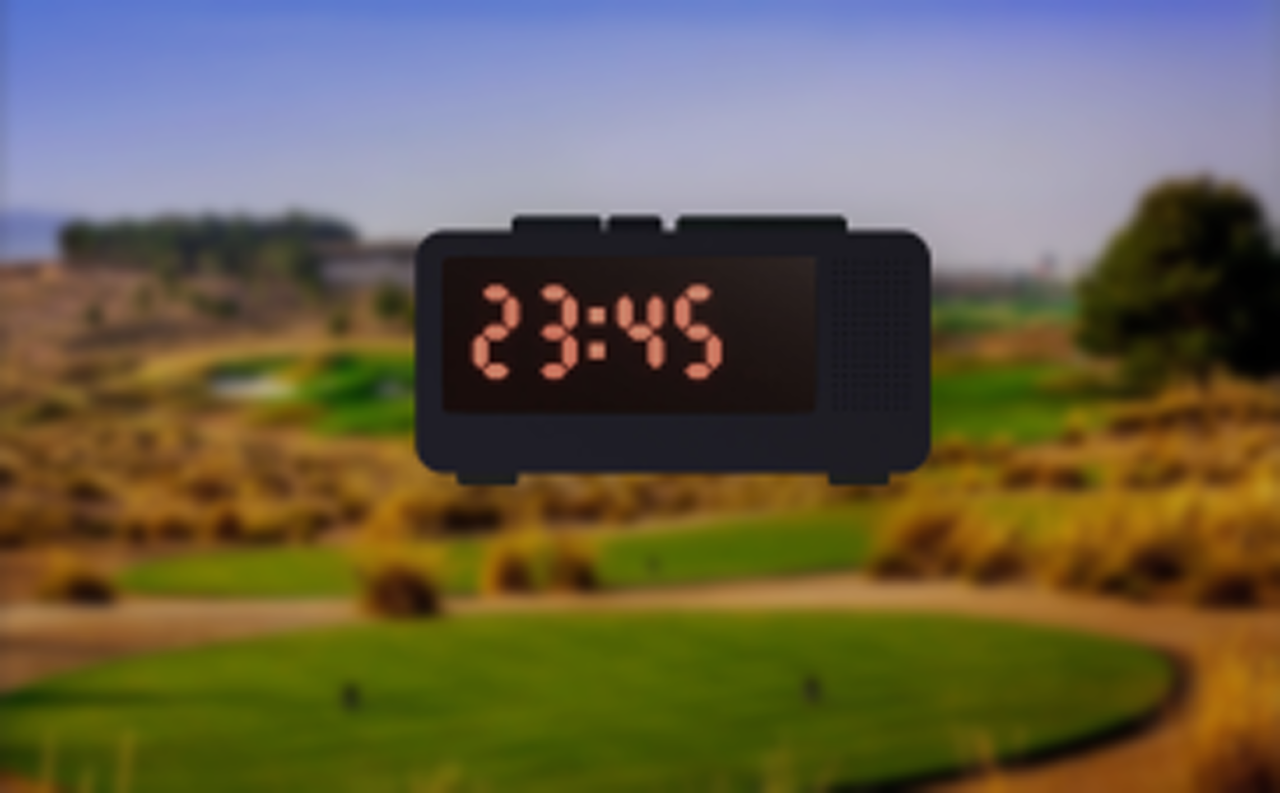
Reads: T23:45
